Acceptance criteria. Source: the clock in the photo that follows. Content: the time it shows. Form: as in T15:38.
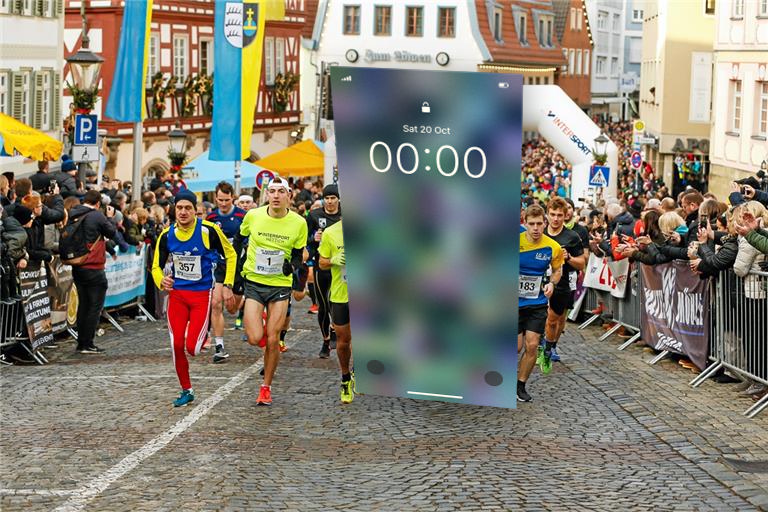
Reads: T00:00
